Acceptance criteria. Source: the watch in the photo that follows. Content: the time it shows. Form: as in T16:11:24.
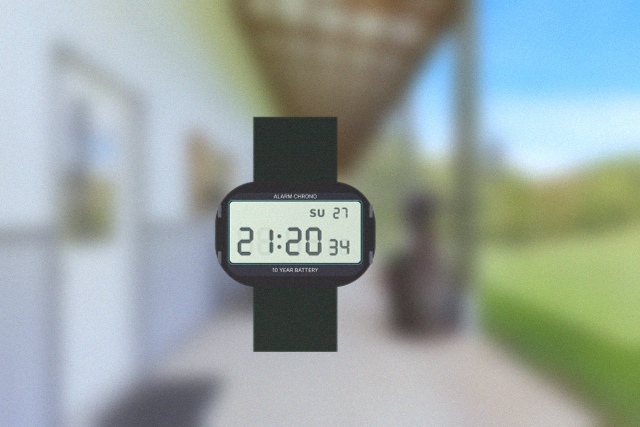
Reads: T21:20:34
